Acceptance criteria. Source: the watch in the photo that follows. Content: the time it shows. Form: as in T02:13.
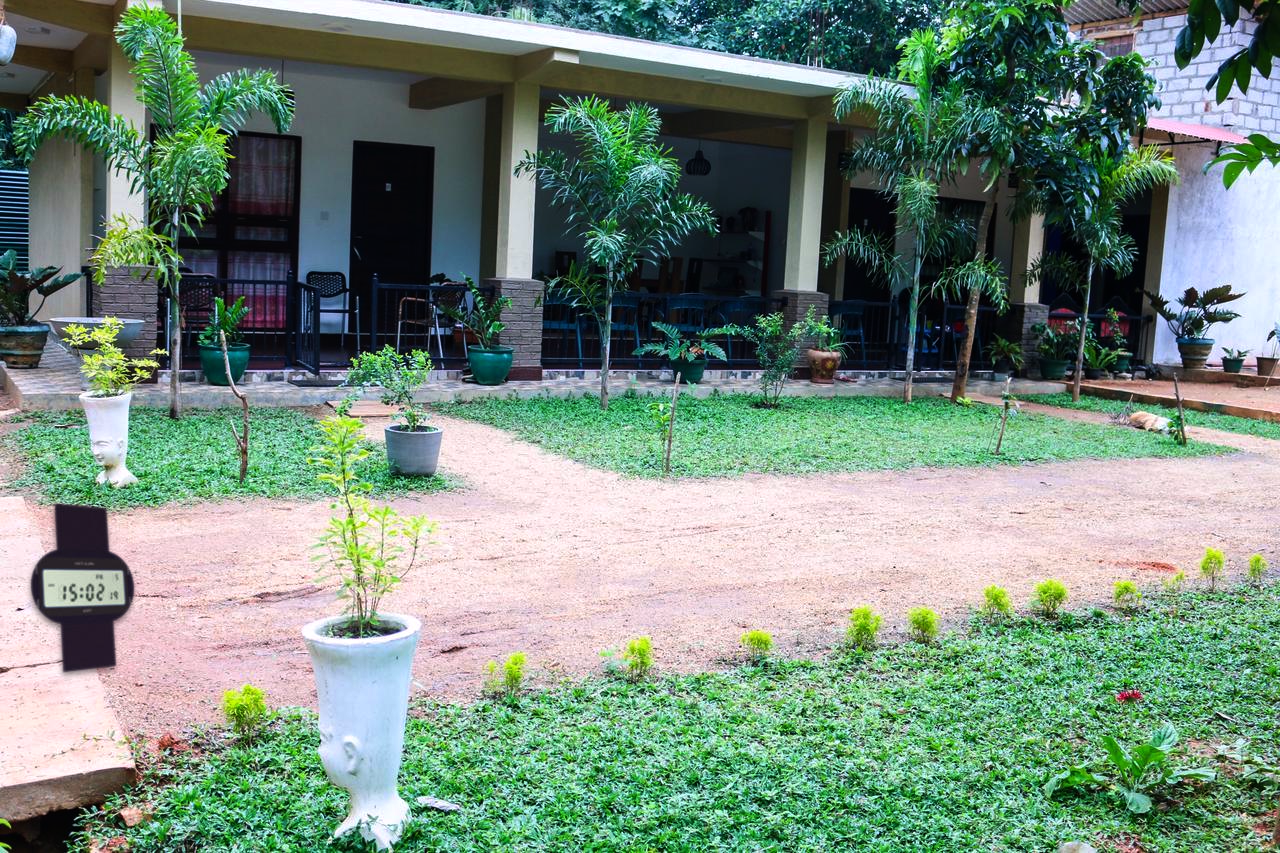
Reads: T15:02
